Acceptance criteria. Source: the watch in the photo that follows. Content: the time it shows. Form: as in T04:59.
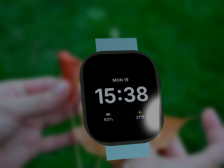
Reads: T15:38
